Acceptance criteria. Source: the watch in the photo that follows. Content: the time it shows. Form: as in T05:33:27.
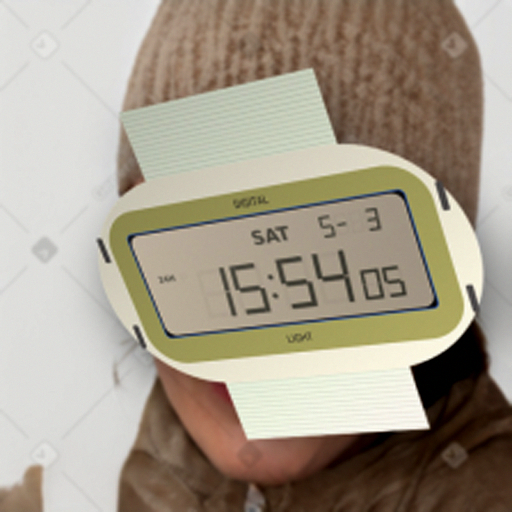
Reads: T15:54:05
